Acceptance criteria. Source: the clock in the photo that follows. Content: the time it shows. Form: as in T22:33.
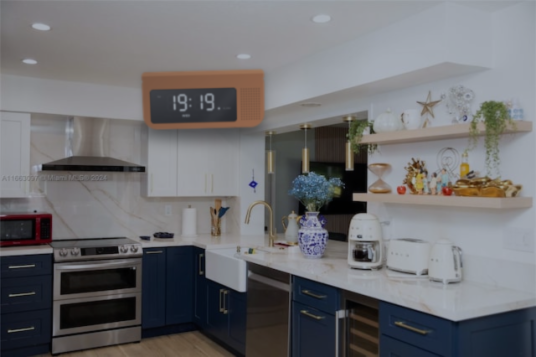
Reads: T19:19
